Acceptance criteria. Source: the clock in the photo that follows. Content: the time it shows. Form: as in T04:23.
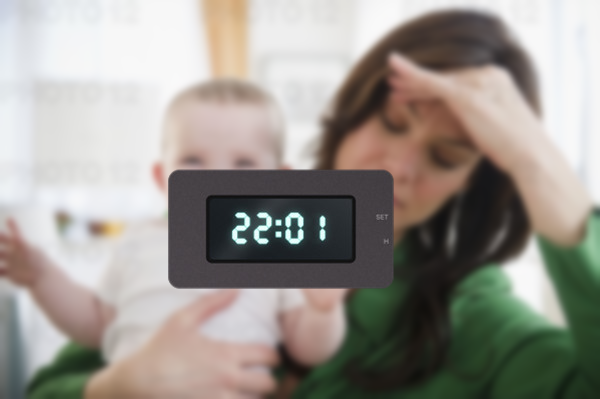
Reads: T22:01
